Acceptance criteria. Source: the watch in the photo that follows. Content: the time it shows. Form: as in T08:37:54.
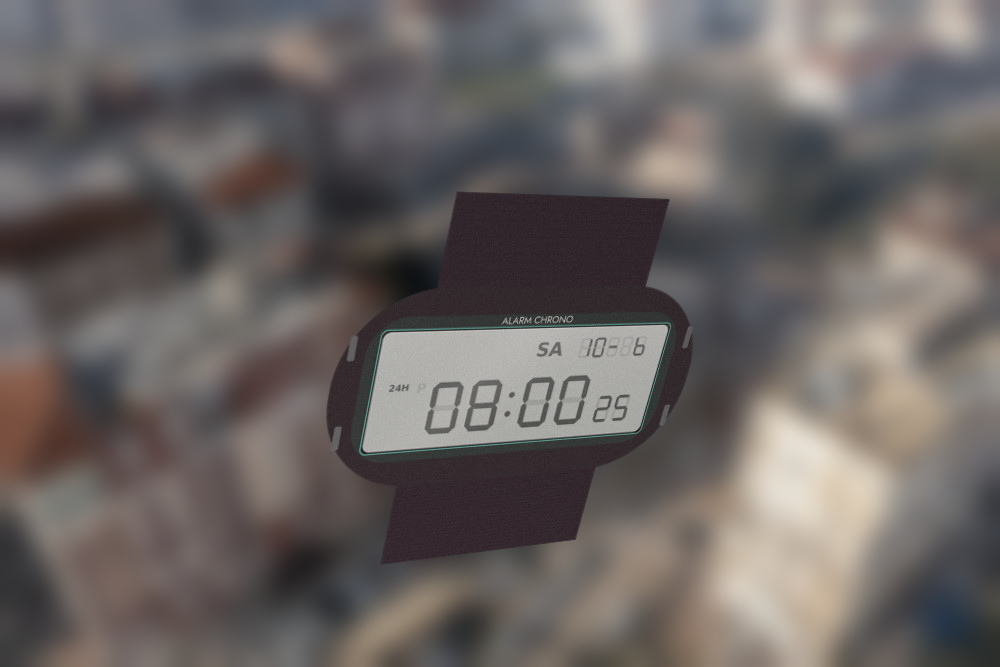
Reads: T08:00:25
